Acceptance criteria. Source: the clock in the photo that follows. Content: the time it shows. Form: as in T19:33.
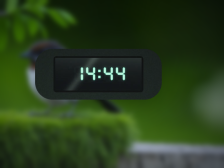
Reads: T14:44
